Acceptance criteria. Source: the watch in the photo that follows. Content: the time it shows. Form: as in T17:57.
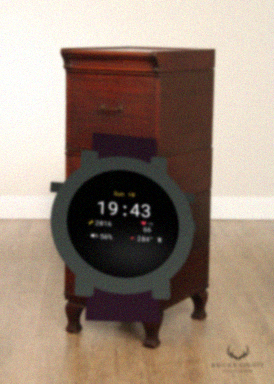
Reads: T19:43
